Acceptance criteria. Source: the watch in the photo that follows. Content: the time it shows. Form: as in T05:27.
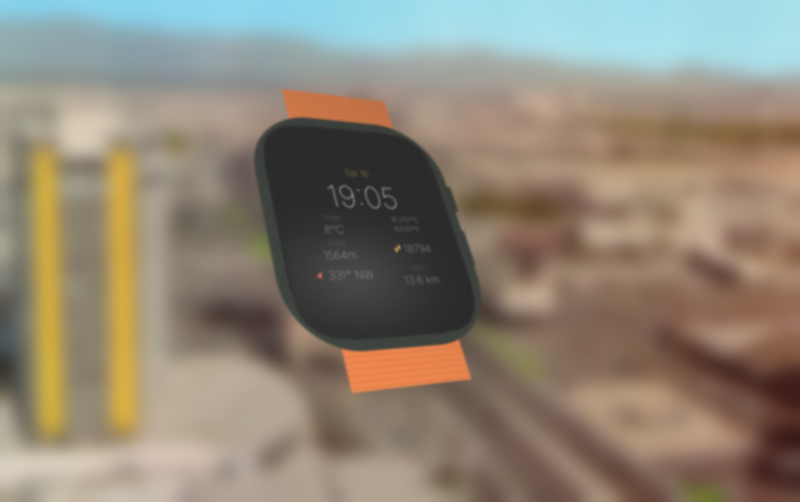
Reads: T19:05
